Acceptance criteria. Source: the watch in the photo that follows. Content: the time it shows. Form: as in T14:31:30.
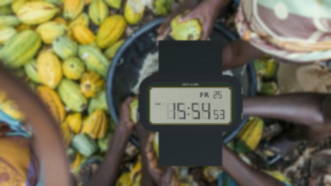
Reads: T15:54:53
